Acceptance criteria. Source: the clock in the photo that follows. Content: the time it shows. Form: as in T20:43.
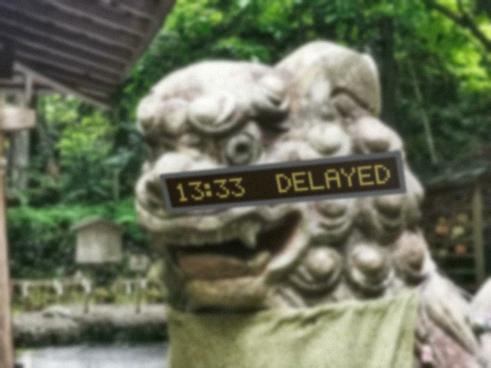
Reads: T13:33
